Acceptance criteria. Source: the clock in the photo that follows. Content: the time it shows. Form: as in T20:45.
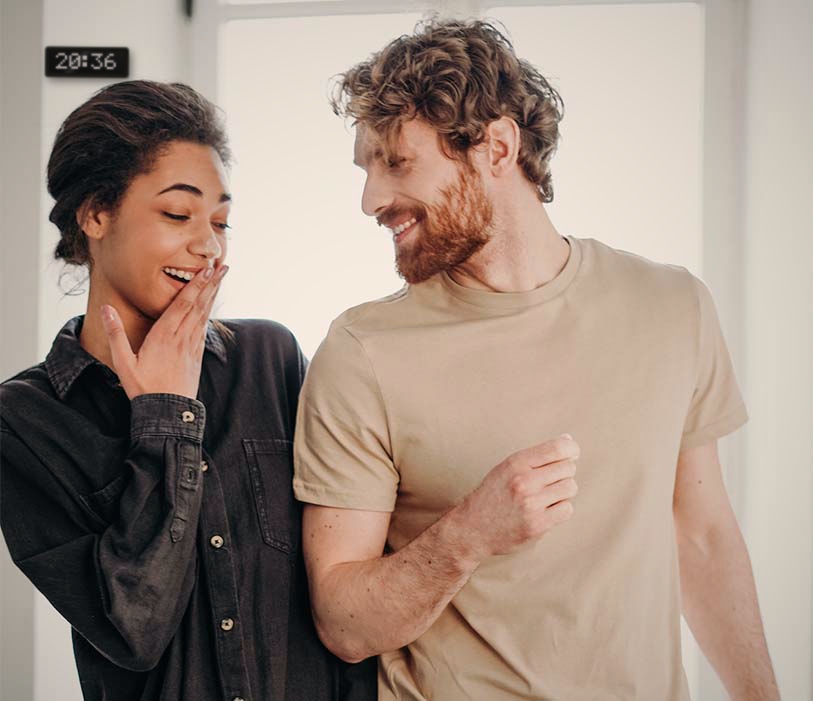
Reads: T20:36
